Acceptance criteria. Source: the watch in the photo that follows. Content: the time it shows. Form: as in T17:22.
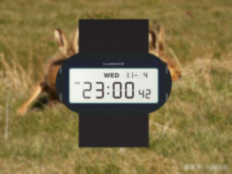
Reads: T23:00
